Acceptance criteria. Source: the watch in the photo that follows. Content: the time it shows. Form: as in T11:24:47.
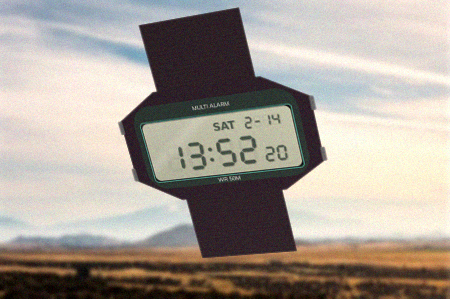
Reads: T13:52:20
